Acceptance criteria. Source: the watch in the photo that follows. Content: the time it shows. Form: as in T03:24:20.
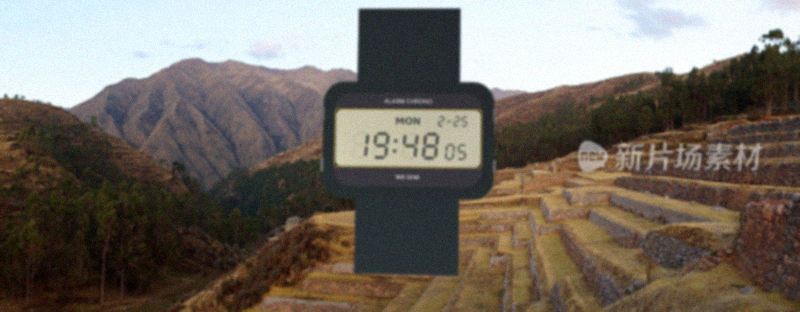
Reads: T19:48:05
